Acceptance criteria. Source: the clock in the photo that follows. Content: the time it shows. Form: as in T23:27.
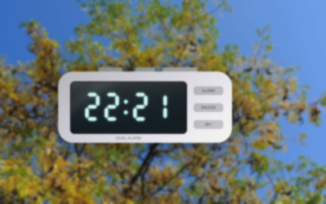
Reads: T22:21
